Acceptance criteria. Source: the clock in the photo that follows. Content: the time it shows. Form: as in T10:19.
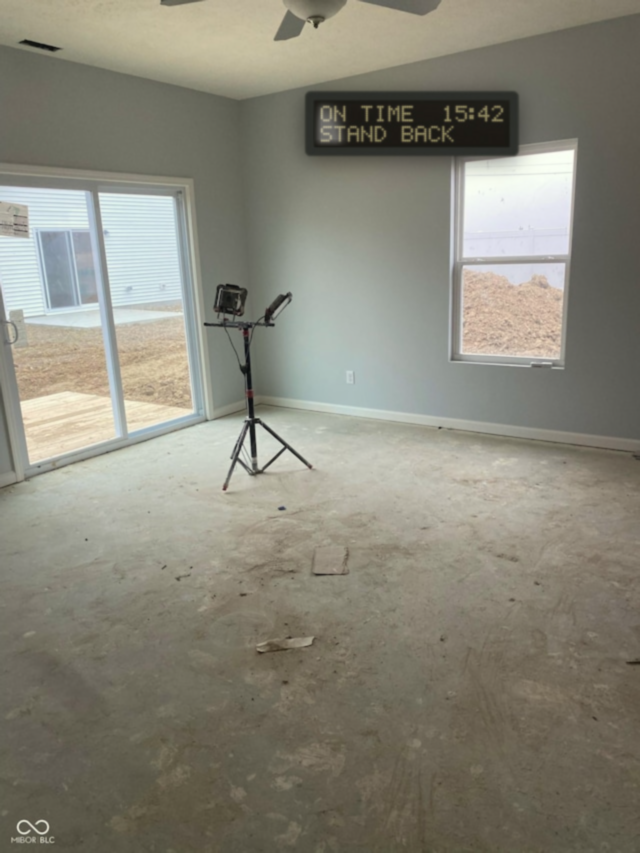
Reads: T15:42
